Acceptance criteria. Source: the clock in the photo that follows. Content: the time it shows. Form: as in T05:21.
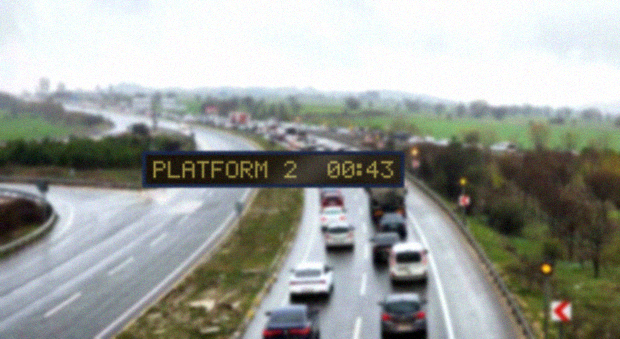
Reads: T00:43
